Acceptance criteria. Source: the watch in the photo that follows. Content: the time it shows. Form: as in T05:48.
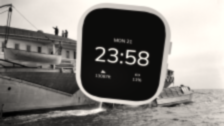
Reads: T23:58
